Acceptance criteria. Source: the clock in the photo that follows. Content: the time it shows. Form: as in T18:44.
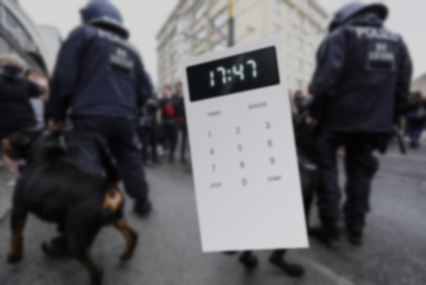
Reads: T17:47
